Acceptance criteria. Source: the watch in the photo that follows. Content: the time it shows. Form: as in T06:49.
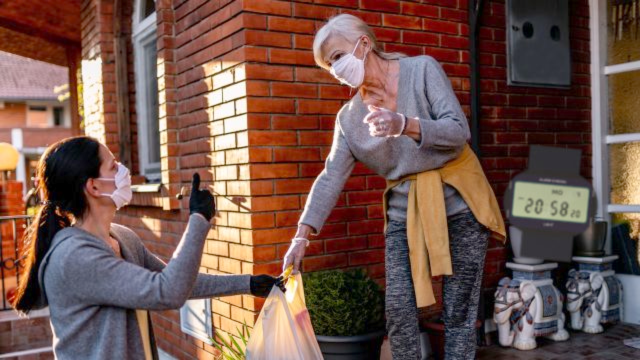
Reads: T20:58
